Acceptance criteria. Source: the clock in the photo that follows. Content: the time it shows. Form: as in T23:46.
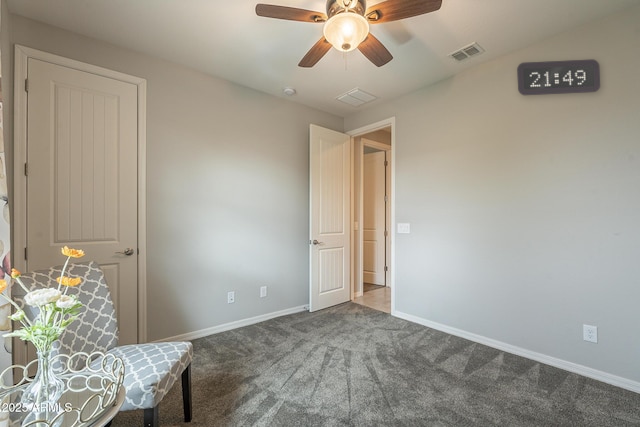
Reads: T21:49
